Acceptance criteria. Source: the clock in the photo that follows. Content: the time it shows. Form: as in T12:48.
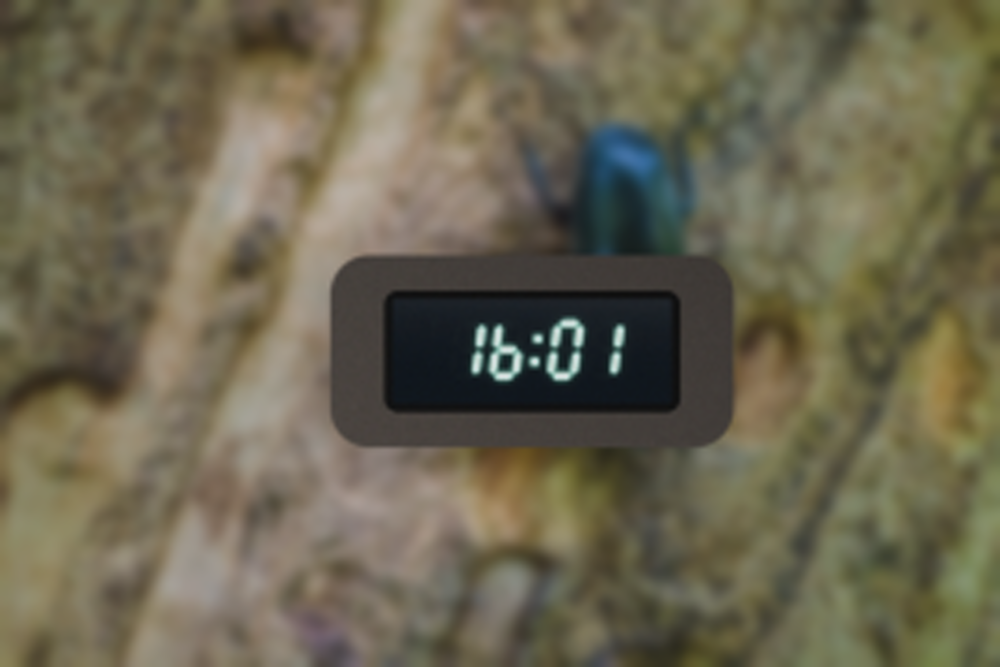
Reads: T16:01
